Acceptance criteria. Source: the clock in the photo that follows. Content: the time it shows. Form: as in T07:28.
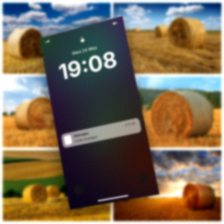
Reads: T19:08
